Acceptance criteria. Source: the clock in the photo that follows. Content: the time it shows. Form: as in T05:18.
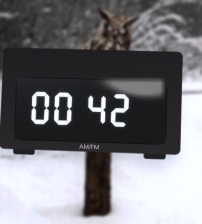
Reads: T00:42
